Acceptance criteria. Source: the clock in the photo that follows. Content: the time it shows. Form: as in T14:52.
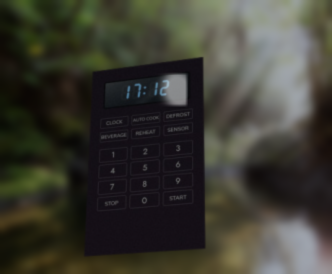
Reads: T17:12
